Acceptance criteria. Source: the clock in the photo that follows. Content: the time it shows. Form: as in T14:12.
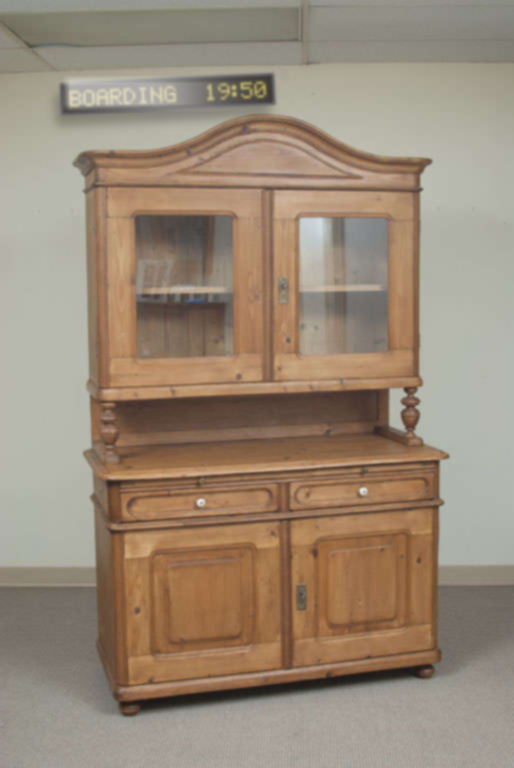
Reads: T19:50
